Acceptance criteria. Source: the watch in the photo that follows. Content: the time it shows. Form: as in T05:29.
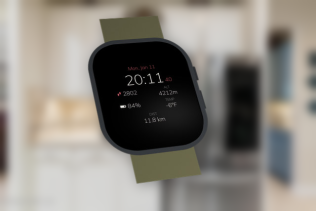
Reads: T20:11
